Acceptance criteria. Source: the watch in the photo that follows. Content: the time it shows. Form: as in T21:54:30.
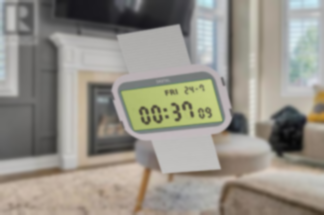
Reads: T00:37:09
